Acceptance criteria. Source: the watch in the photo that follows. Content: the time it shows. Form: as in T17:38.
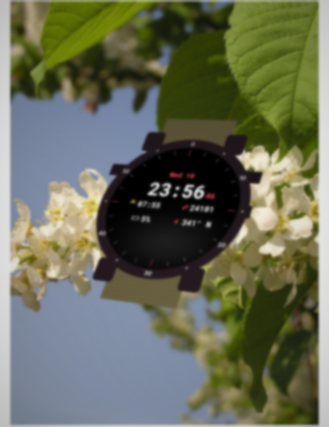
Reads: T23:56
